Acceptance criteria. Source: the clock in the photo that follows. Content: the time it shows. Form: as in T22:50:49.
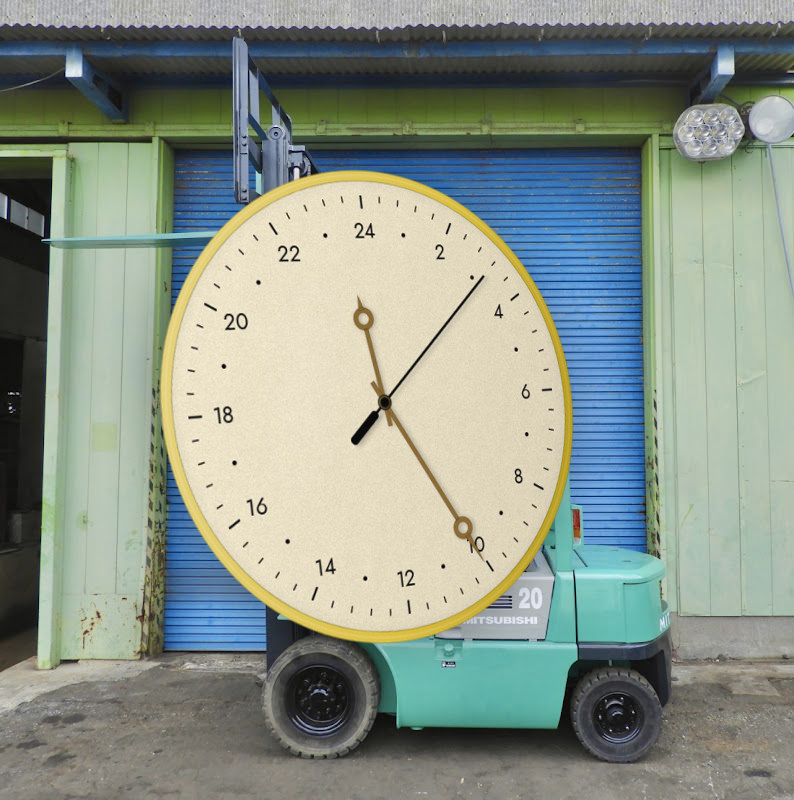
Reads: T23:25:08
